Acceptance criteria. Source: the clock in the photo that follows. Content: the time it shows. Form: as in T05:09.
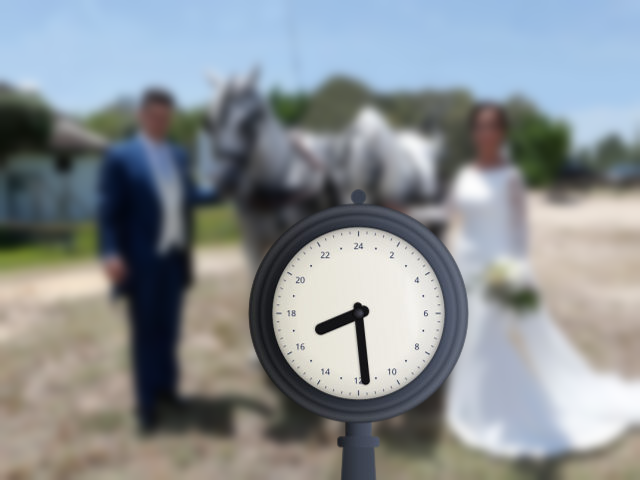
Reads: T16:29
